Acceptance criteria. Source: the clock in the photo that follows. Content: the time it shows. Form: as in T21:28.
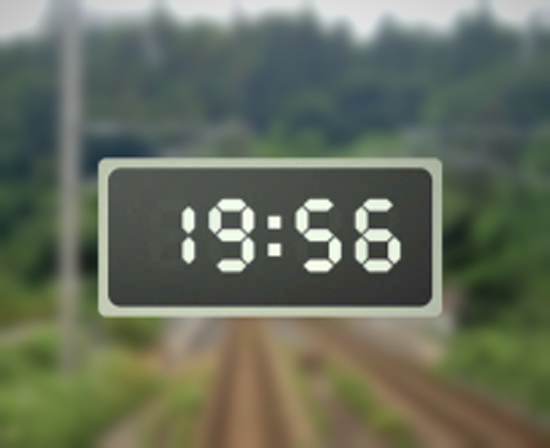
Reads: T19:56
